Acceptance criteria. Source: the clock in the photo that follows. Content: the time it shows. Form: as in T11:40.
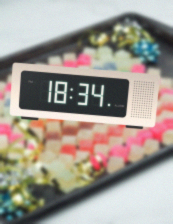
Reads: T18:34
